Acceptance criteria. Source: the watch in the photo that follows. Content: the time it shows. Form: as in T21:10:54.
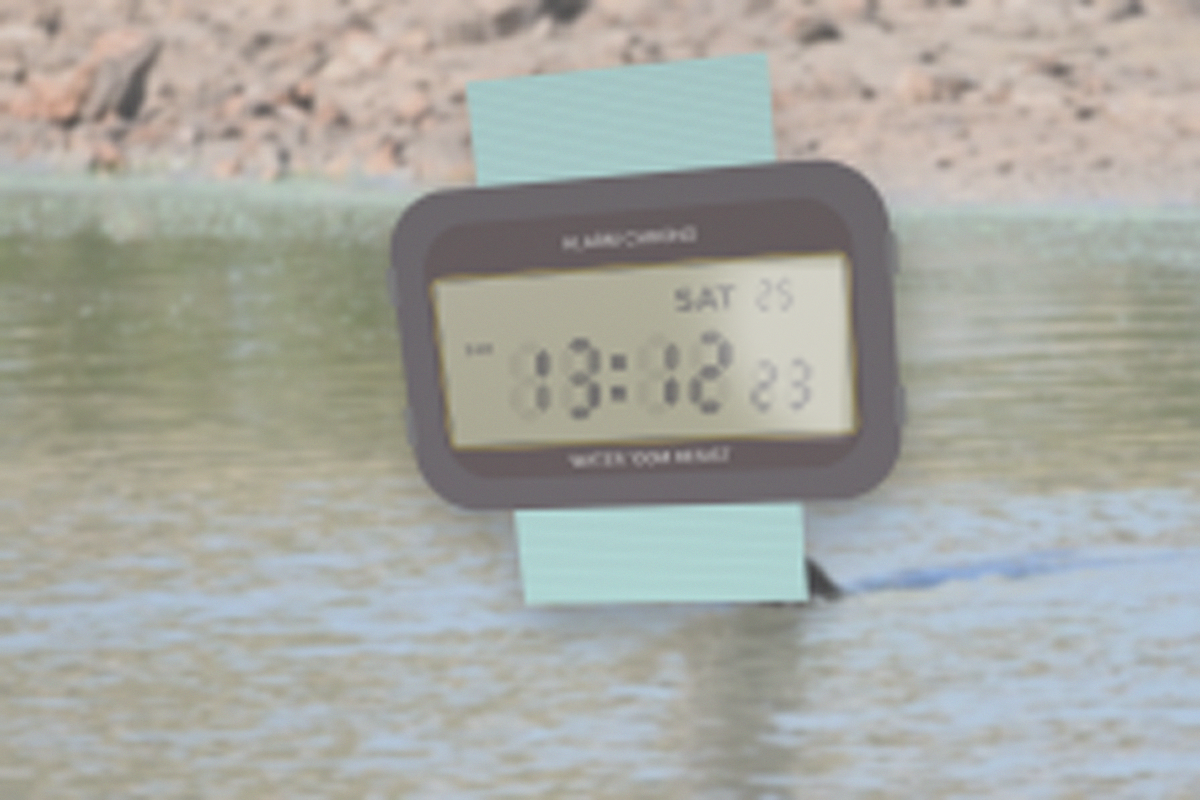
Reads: T13:12:23
